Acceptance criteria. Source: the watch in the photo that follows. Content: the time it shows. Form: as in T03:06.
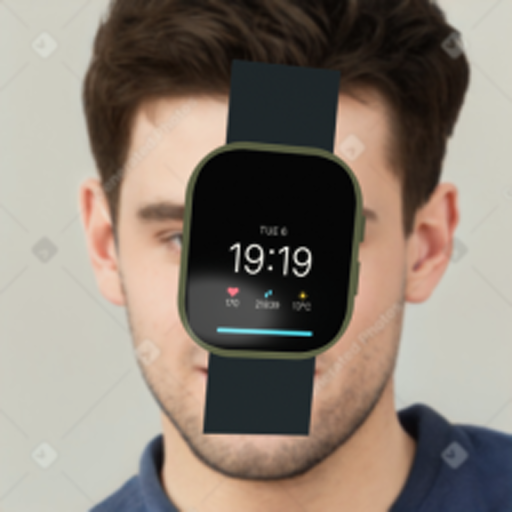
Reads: T19:19
